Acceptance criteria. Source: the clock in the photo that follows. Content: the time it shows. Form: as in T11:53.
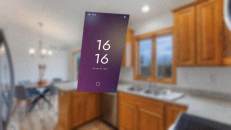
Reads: T16:16
